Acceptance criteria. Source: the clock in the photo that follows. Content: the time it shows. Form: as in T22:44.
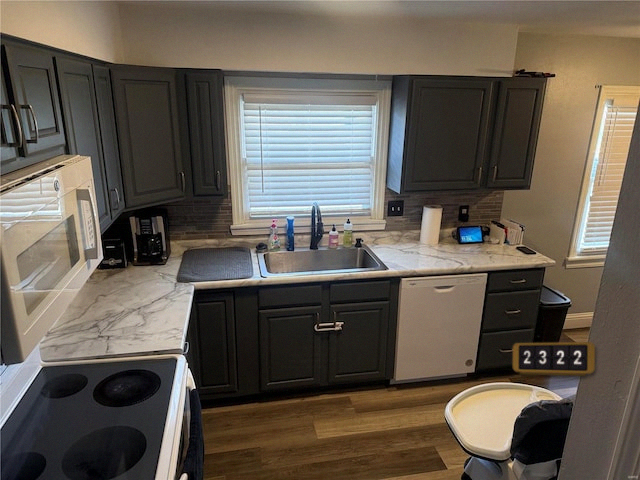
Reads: T23:22
